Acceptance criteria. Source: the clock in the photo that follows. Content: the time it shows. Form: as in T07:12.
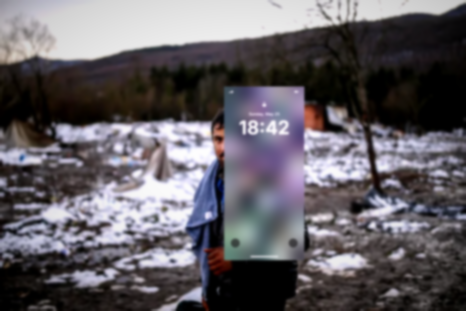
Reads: T18:42
